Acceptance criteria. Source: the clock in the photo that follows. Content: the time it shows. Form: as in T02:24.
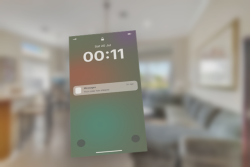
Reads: T00:11
